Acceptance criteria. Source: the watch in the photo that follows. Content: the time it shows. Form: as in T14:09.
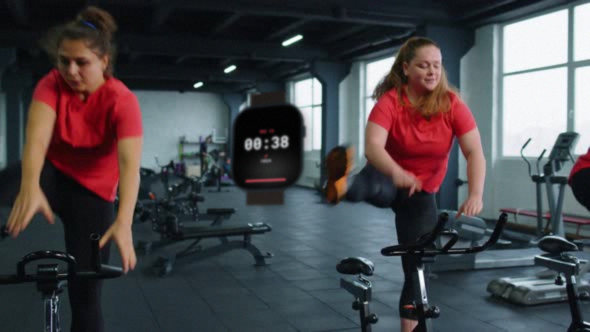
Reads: T00:38
